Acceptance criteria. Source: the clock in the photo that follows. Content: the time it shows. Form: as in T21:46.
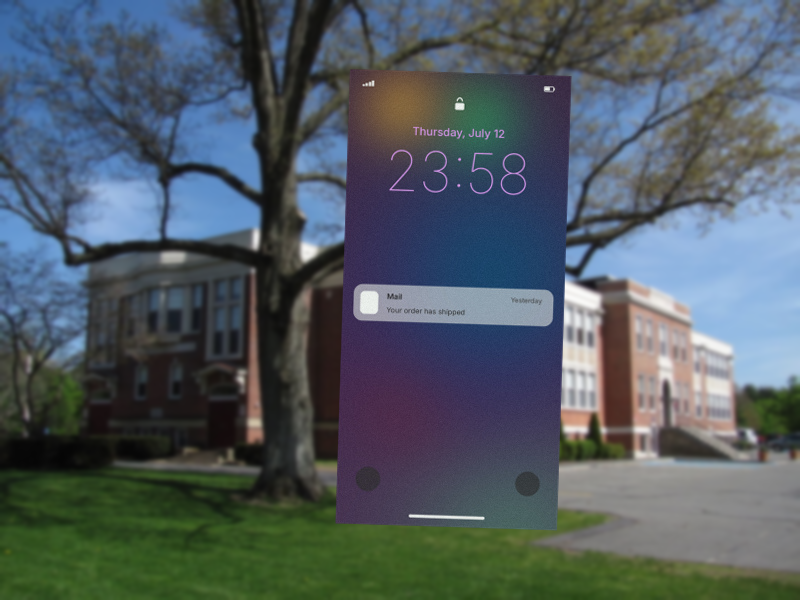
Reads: T23:58
